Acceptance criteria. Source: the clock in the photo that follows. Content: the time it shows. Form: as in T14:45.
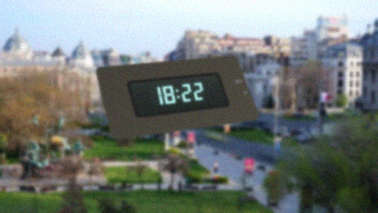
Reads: T18:22
